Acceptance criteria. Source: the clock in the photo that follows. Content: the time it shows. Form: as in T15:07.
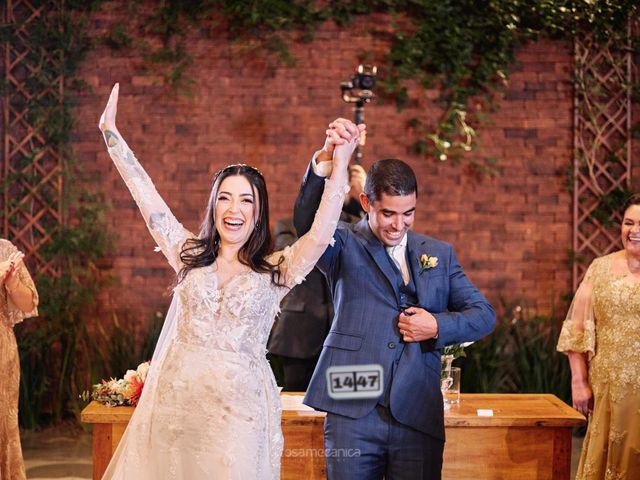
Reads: T14:47
